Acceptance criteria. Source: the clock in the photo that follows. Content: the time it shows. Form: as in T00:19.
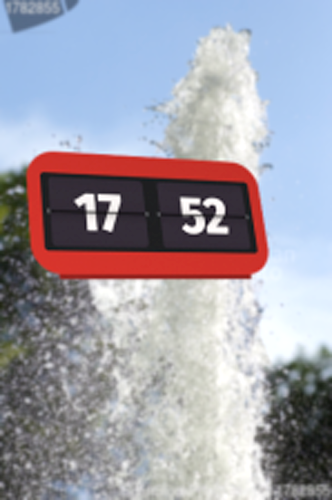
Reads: T17:52
